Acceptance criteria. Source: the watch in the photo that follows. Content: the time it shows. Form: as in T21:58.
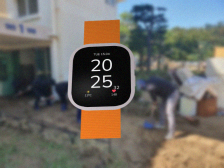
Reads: T20:25
